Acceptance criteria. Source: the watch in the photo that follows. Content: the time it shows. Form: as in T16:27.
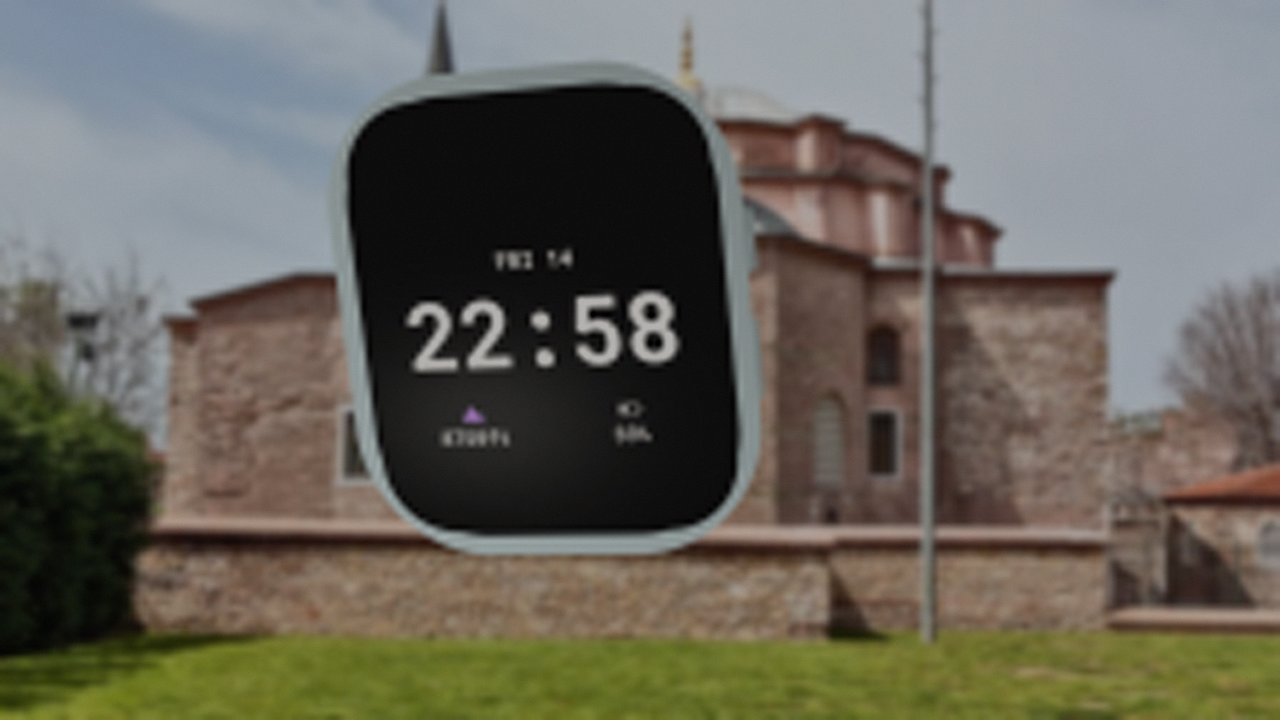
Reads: T22:58
